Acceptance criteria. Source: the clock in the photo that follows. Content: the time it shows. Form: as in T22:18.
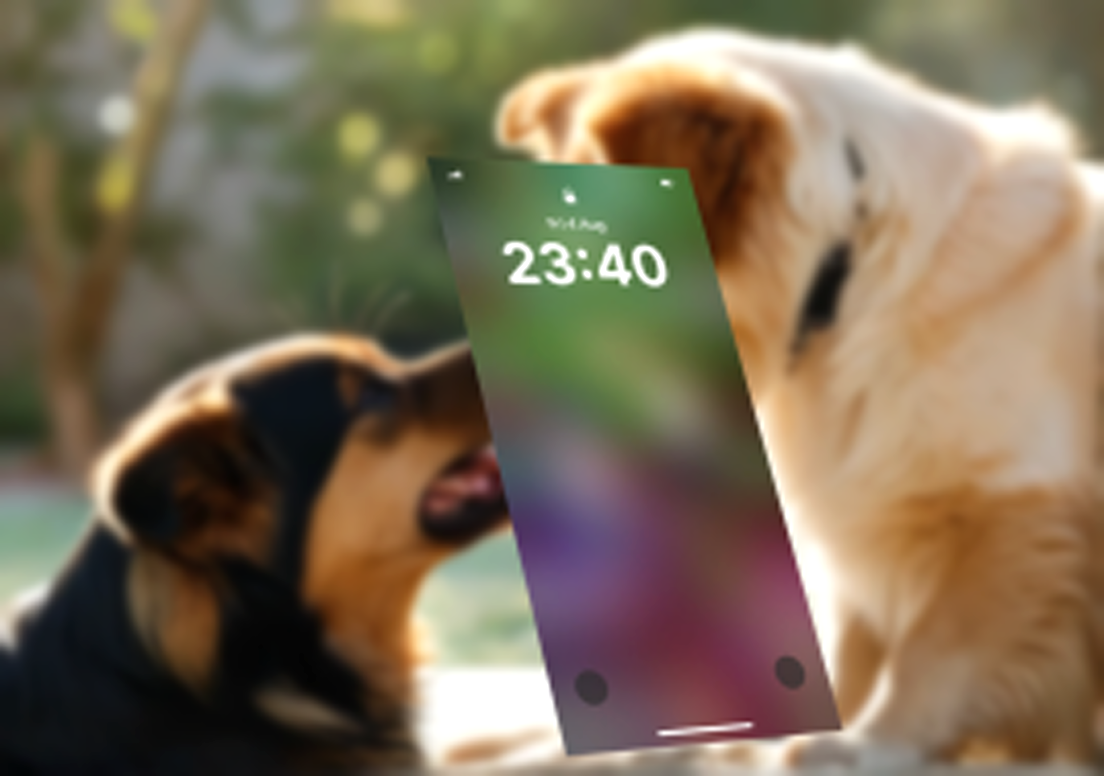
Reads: T23:40
